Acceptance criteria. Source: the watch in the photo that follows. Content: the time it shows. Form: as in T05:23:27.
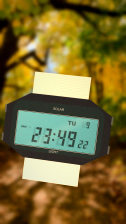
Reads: T23:49:22
